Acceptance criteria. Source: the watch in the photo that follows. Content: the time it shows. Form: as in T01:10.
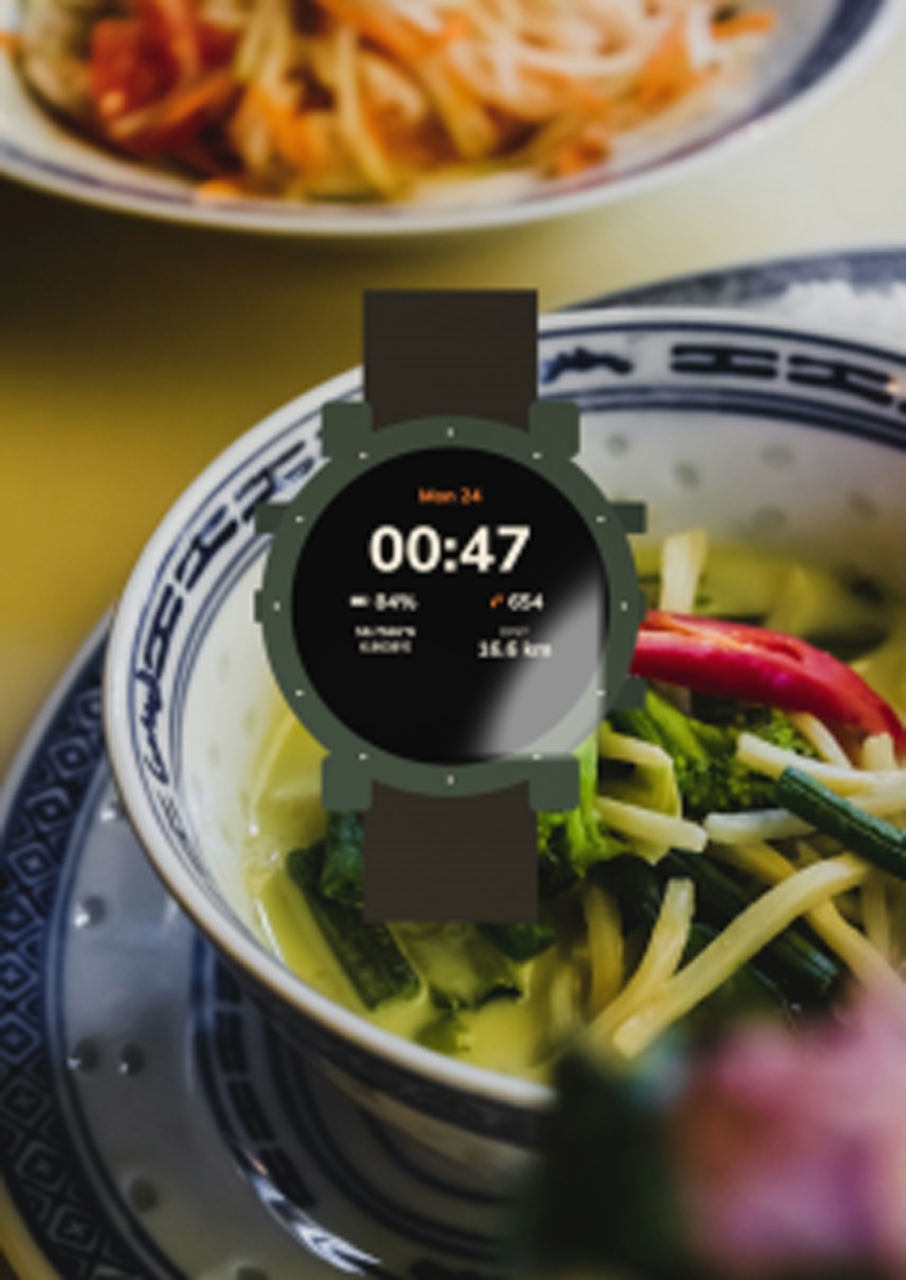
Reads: T00:47
